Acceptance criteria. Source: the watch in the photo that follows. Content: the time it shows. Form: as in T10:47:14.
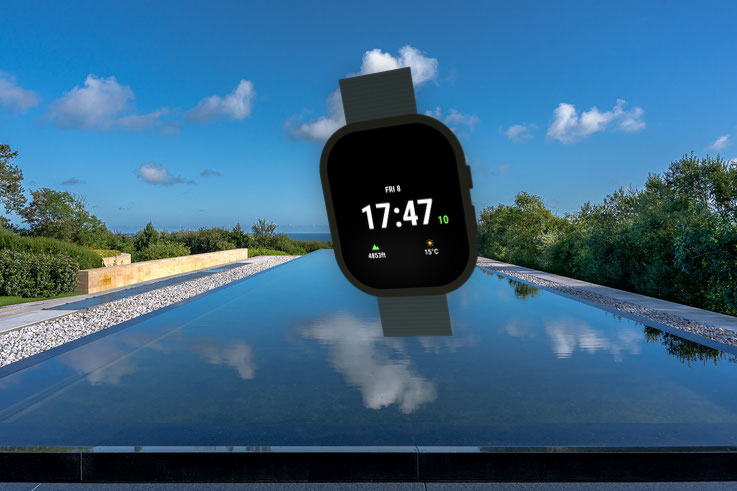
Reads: T17:47:10
